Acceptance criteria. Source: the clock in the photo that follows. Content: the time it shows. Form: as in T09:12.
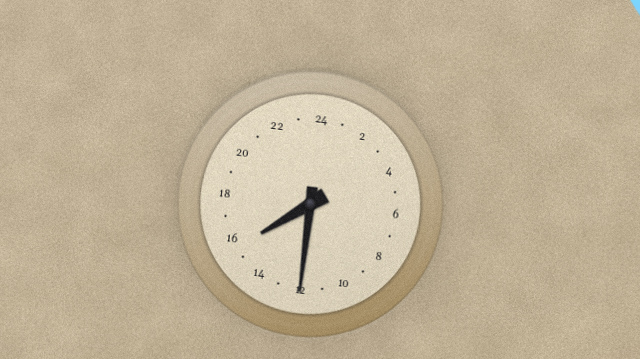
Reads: T15:30
